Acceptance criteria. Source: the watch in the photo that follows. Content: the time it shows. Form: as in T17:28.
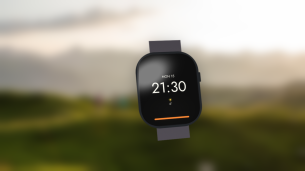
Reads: T21:30
